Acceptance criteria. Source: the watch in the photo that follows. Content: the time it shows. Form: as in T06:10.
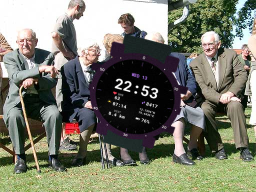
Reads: T22:53
